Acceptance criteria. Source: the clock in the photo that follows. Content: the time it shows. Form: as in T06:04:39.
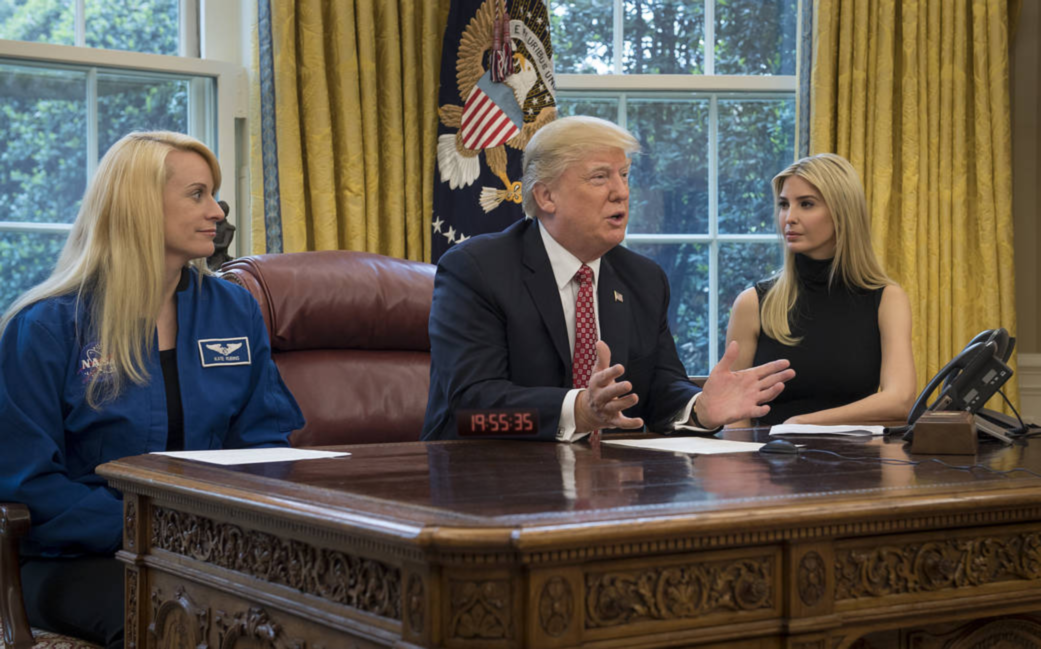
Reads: T19:55:35
